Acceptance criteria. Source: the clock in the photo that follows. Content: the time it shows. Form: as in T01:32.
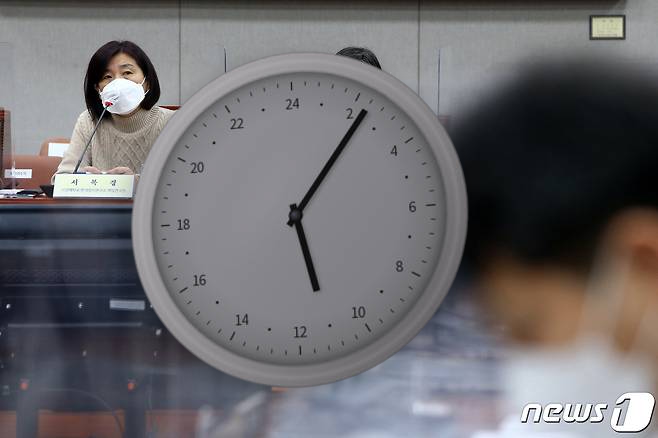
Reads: T11:06
